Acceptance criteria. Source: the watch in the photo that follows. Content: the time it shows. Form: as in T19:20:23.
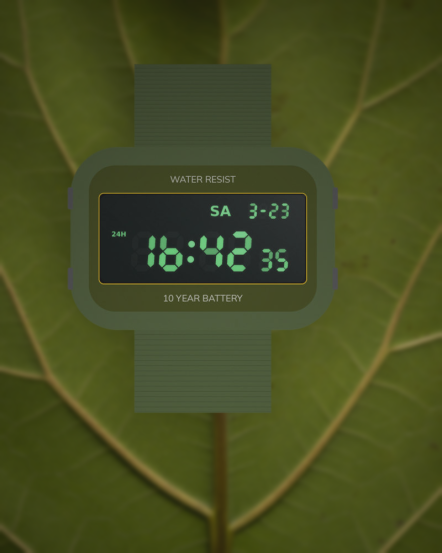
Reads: T16:42:35
